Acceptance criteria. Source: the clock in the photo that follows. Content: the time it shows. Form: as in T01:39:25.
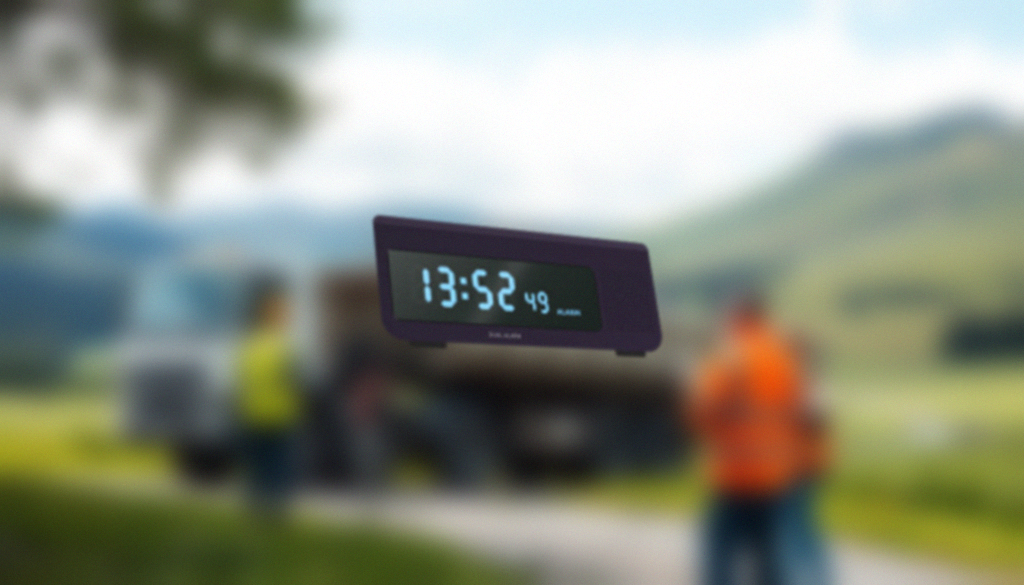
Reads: T13:52:49
